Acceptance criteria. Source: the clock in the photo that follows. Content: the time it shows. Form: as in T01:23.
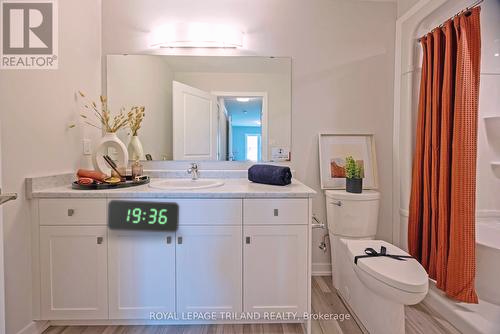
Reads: T19:36
